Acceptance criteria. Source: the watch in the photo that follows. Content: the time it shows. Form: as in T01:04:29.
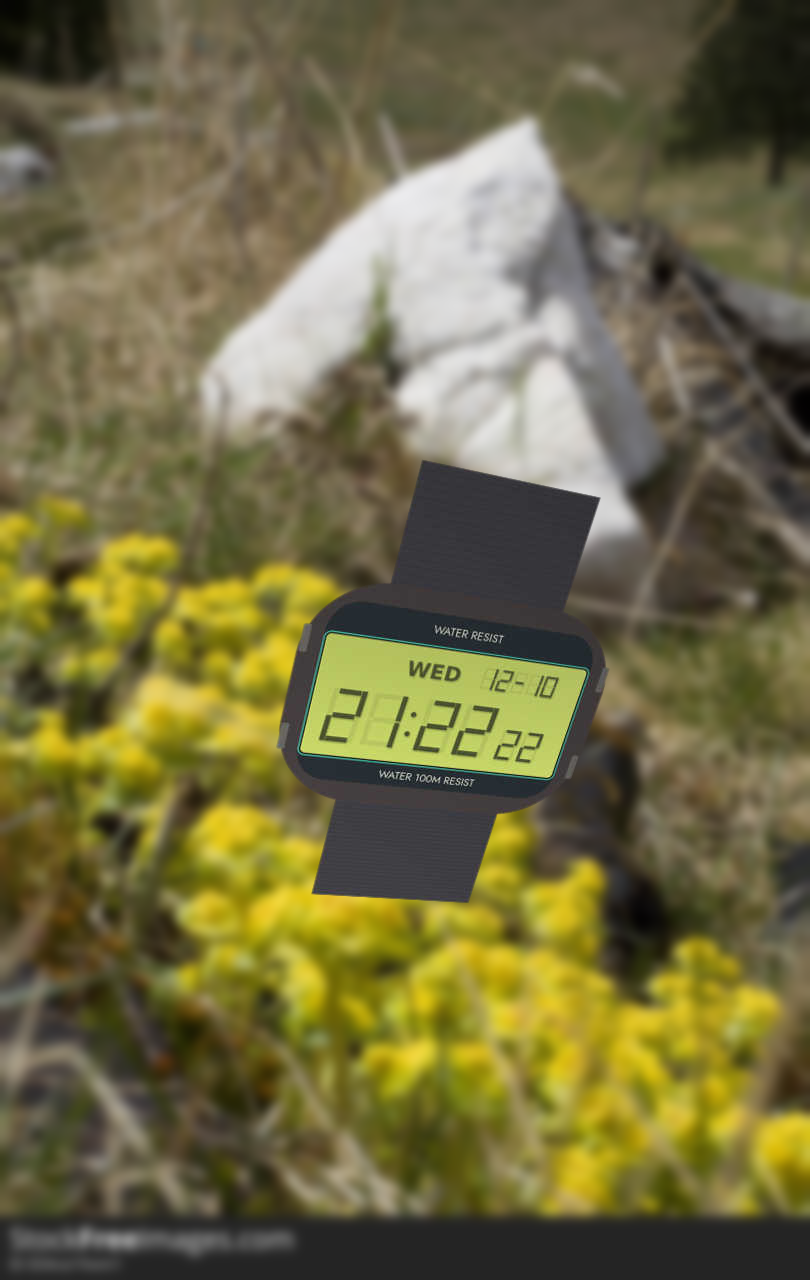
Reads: T21:22:22
